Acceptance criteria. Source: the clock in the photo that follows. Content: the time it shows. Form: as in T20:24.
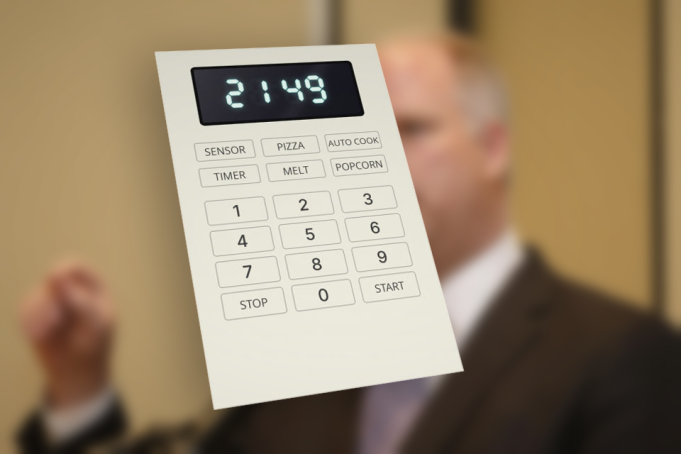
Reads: T21:49
